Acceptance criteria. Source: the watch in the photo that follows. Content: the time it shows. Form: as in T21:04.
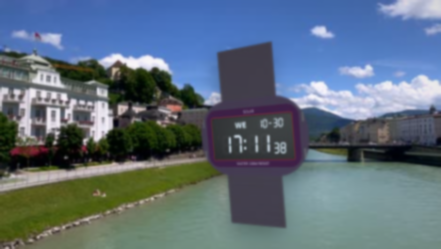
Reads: T17:11
